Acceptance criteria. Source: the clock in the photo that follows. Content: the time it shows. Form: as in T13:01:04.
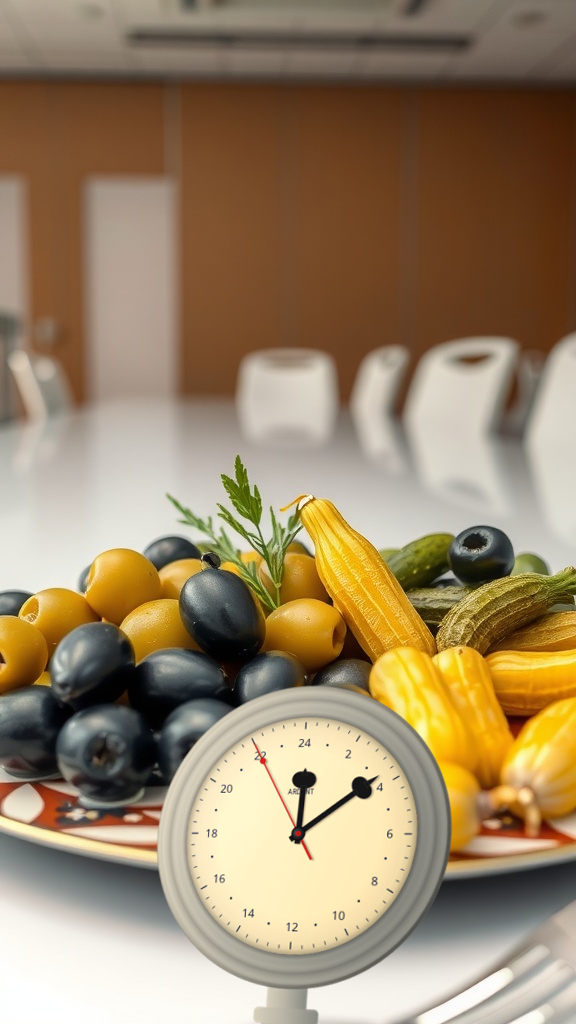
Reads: T00:08:55
